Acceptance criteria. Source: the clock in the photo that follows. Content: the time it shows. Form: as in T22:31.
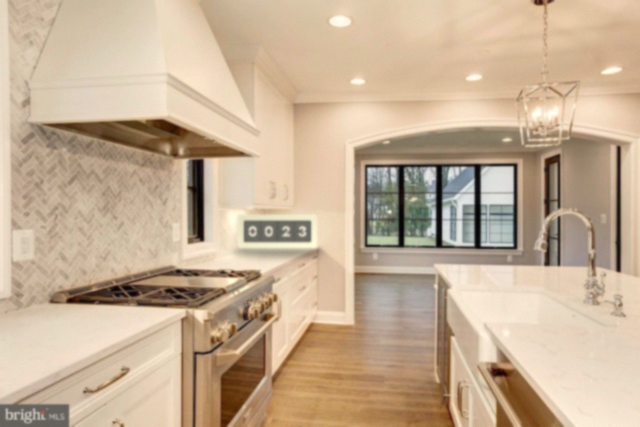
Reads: T00:23
